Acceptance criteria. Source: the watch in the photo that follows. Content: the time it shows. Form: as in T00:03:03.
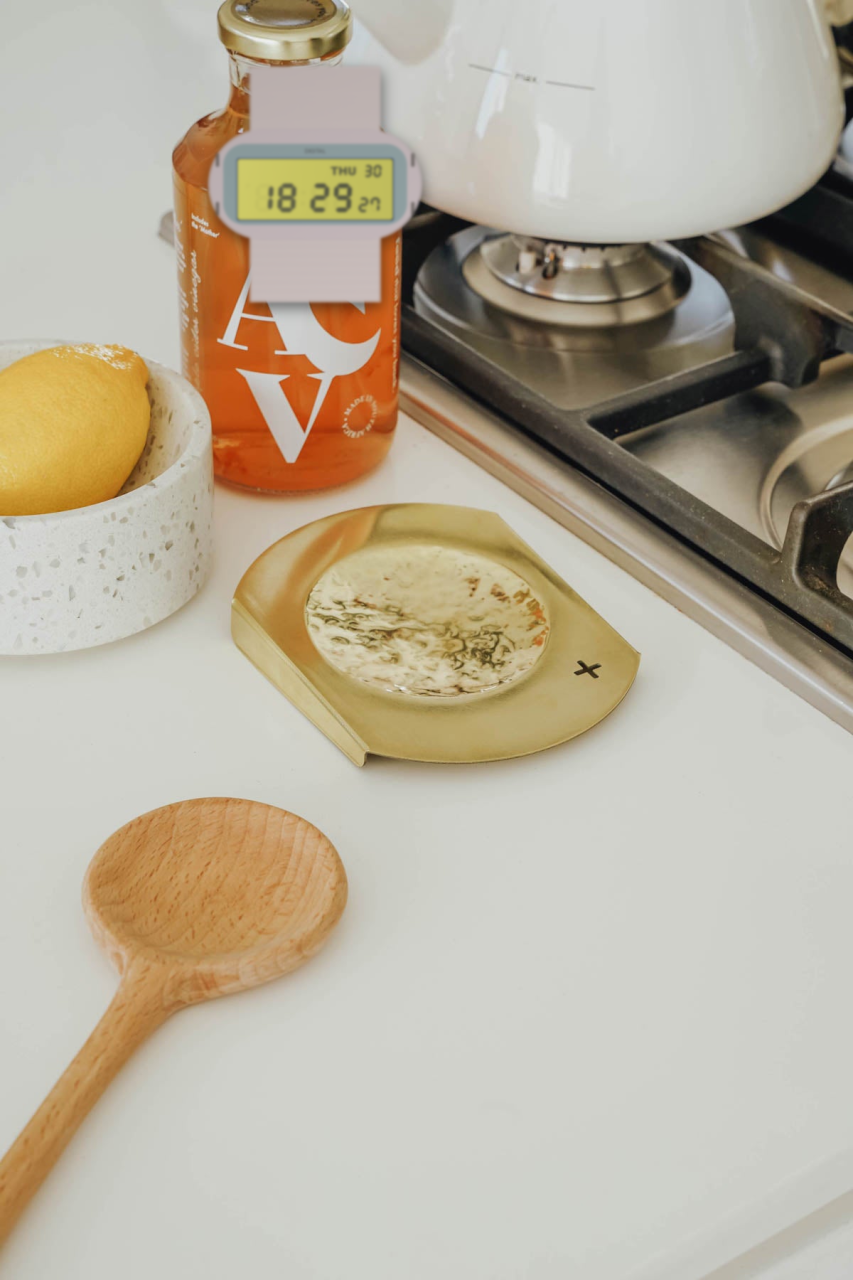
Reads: T18:29:27
